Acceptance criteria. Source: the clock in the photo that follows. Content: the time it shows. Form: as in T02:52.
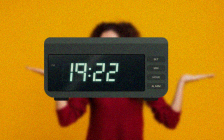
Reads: T19:22
